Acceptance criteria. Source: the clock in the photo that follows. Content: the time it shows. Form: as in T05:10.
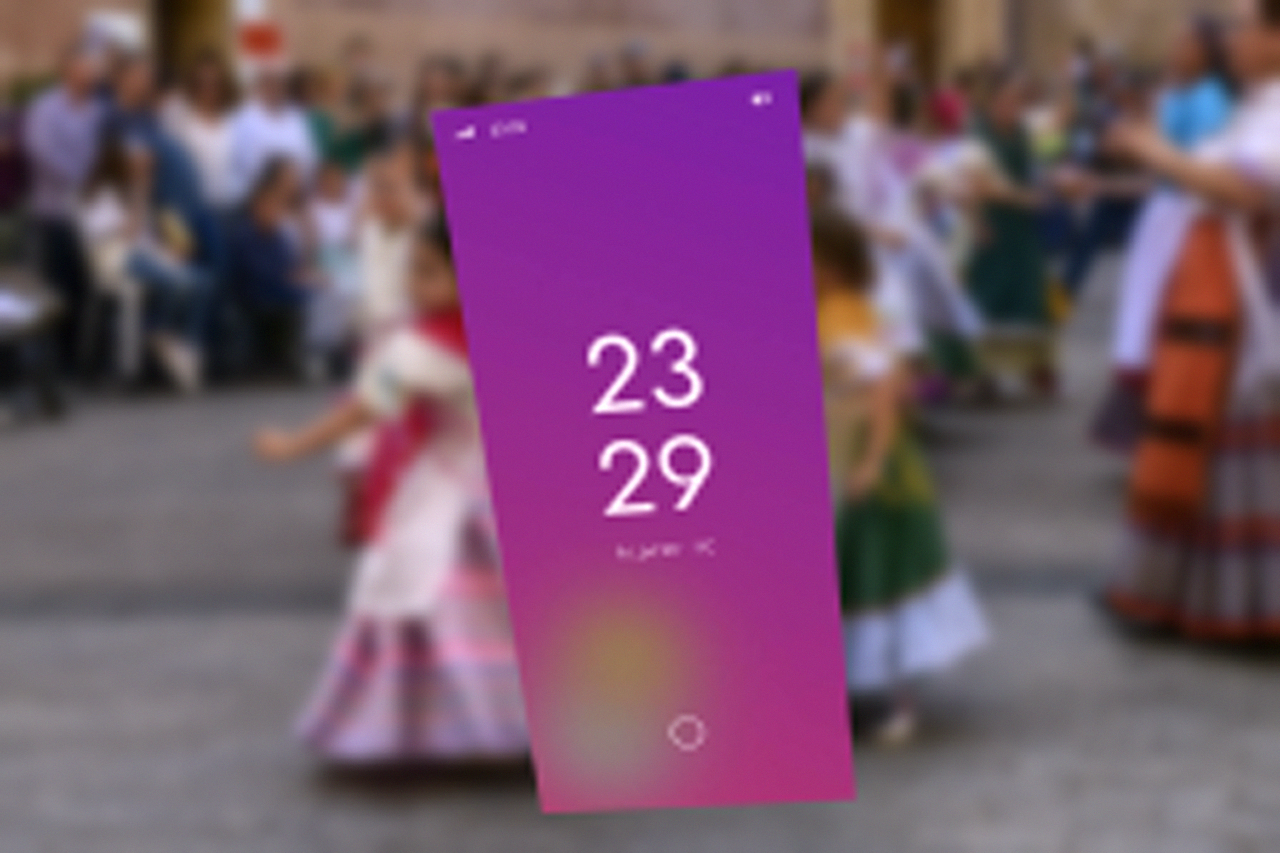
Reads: T23:29
